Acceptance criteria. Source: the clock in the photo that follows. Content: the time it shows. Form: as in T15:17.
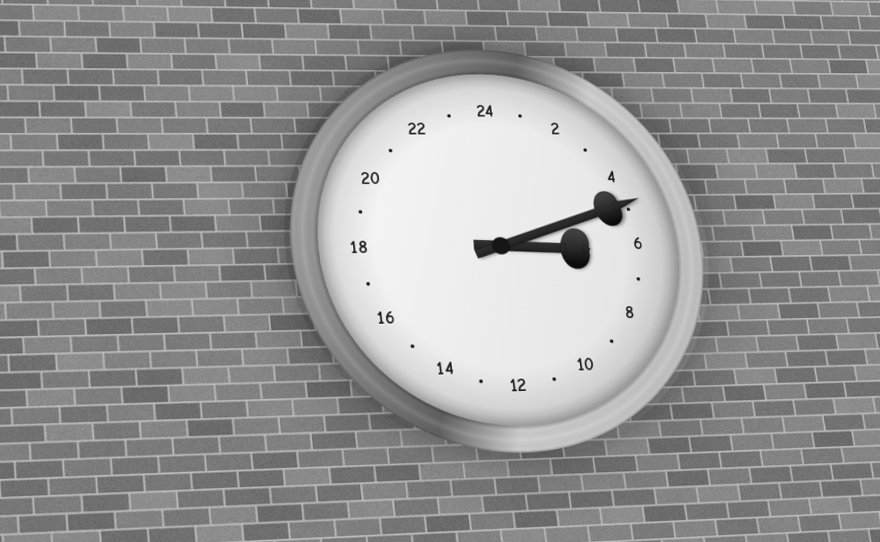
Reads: T06:12
